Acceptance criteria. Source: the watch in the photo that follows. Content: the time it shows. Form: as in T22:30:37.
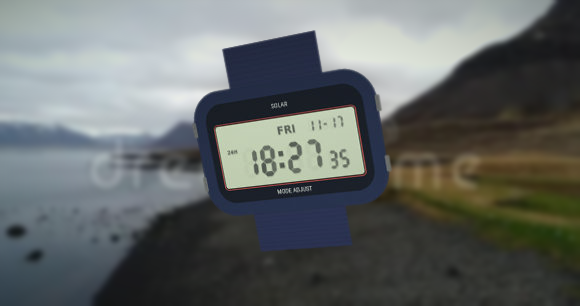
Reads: T18:27:35
